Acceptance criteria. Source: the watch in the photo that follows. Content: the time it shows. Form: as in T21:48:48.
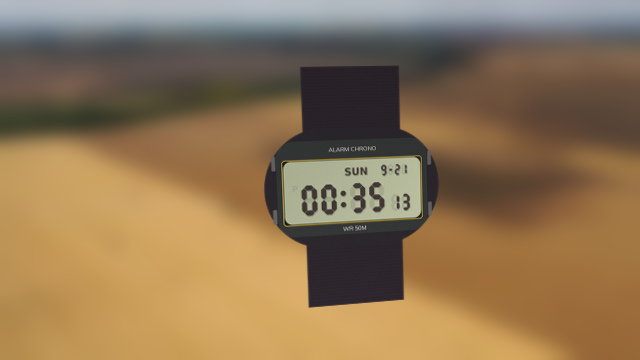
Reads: T00:35:13
